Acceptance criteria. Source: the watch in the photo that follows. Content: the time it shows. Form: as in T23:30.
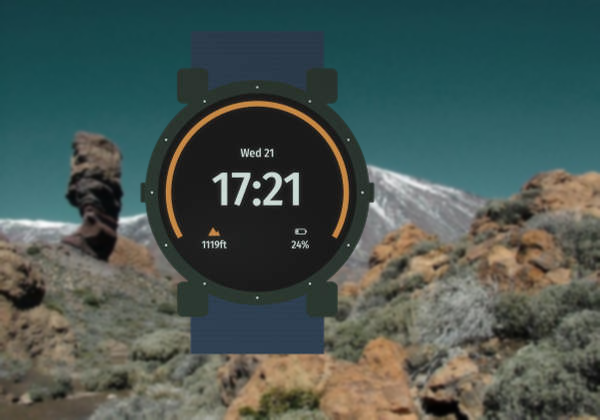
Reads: T17:21
